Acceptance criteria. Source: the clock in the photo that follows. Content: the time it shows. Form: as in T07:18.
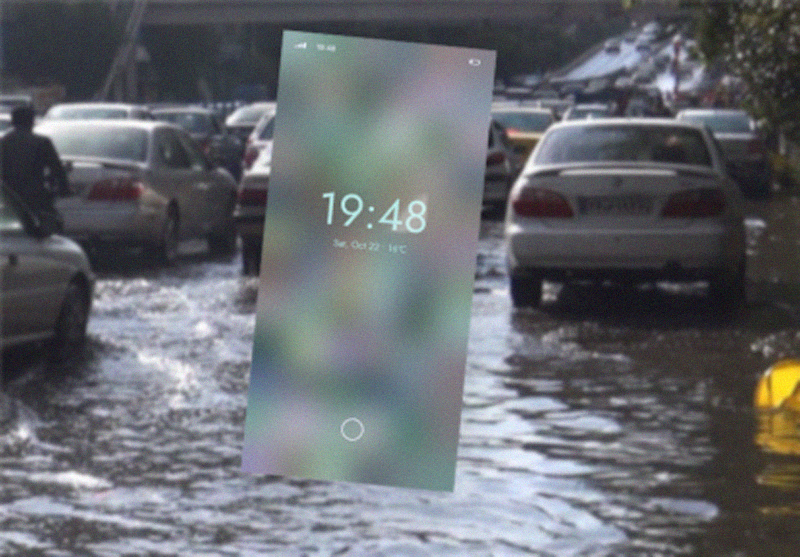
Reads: T19:48
